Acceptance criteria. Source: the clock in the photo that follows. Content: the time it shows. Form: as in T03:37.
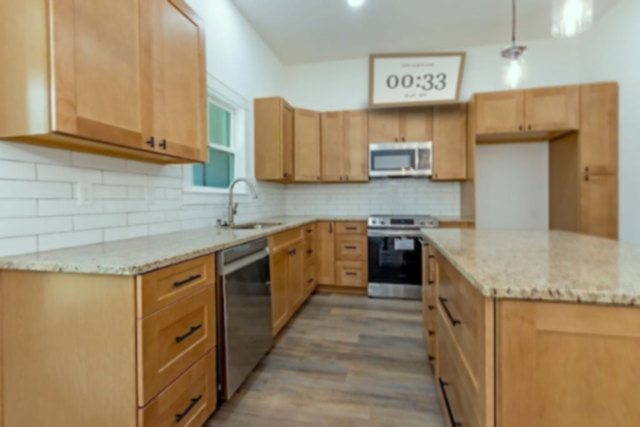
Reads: T00:33
